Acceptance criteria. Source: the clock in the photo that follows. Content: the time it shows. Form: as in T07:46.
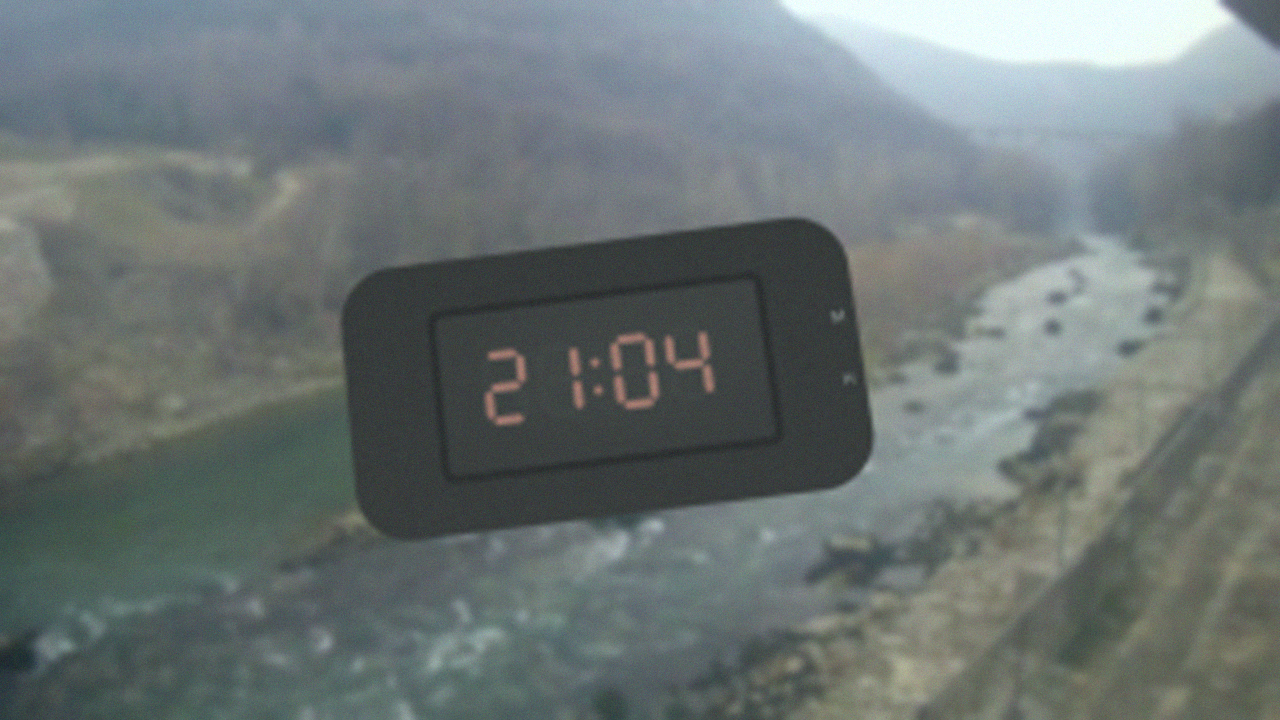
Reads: T21:04
